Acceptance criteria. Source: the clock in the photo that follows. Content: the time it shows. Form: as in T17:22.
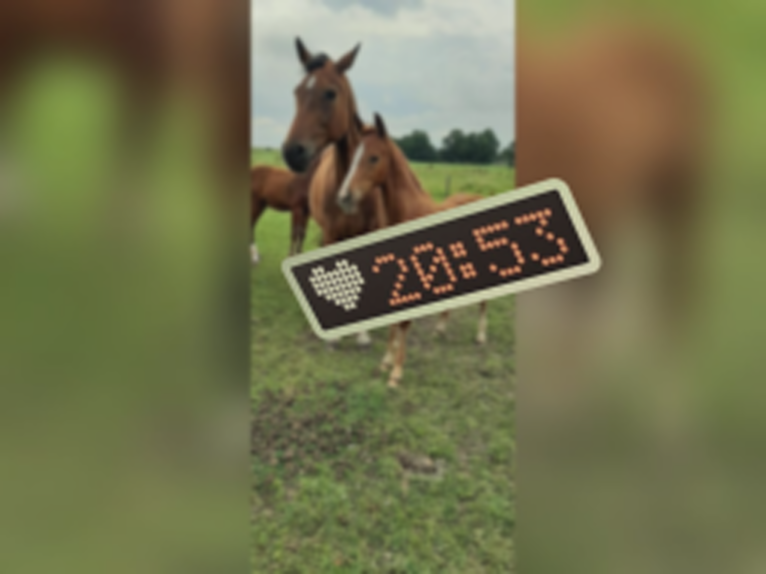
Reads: T20:53
